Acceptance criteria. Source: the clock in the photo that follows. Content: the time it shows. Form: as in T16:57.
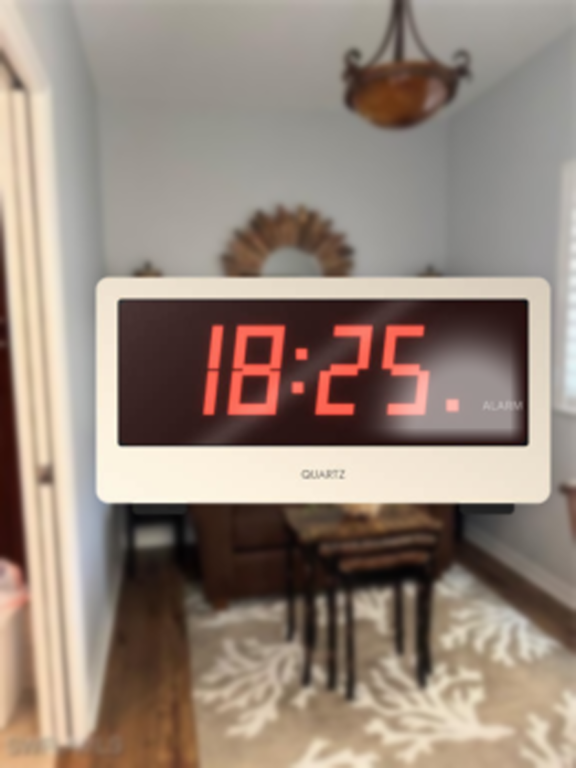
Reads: T18:25
